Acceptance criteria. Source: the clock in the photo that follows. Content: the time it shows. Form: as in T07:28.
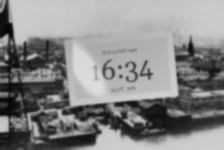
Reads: T16:34
